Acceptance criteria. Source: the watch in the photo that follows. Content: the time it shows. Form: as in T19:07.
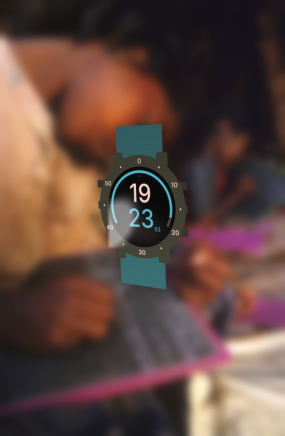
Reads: T19:23
